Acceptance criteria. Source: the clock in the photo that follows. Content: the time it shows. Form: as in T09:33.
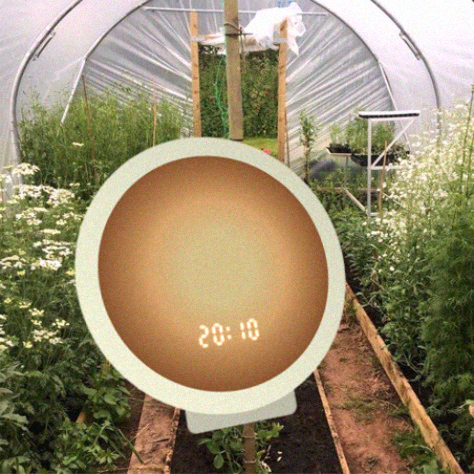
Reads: T20:10
